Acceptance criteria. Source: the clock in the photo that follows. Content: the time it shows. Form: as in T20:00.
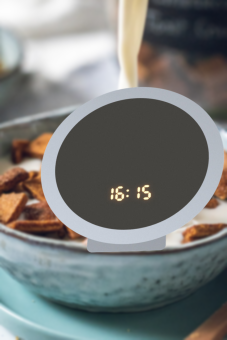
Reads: T16:15
